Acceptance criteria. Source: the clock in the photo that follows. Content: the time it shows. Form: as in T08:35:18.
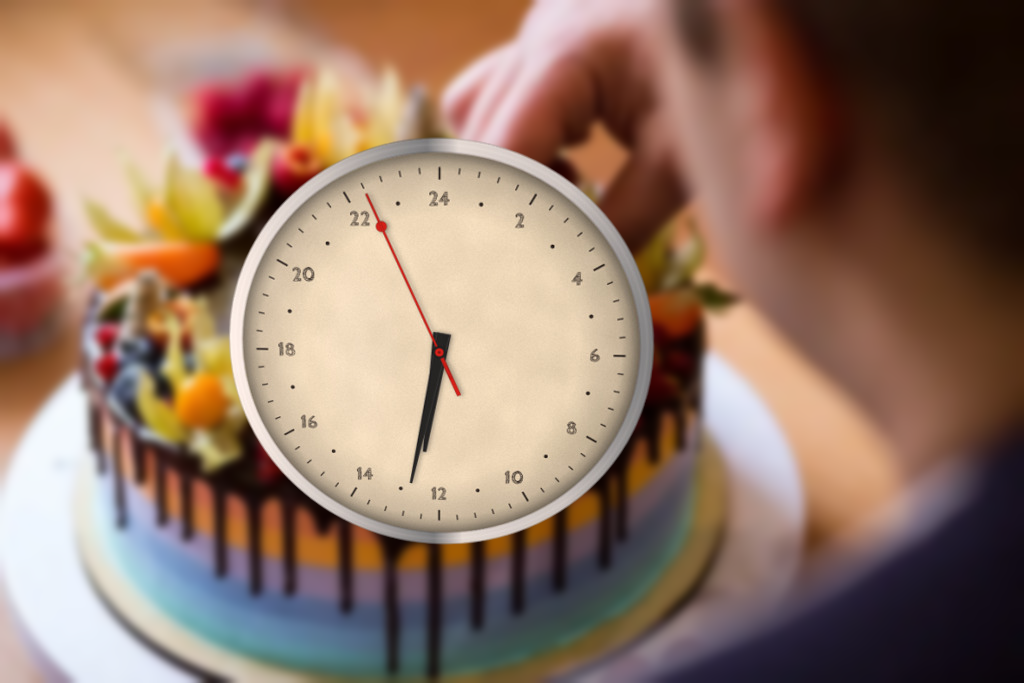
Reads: T12:31:56
